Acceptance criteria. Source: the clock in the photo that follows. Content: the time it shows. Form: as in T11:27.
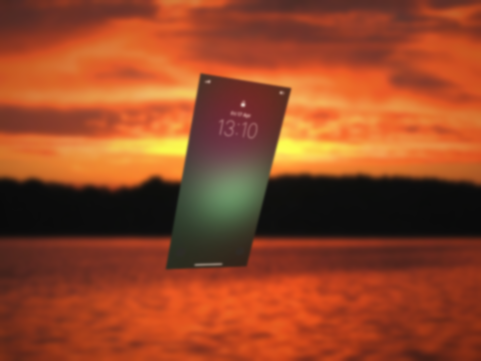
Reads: T13:10
